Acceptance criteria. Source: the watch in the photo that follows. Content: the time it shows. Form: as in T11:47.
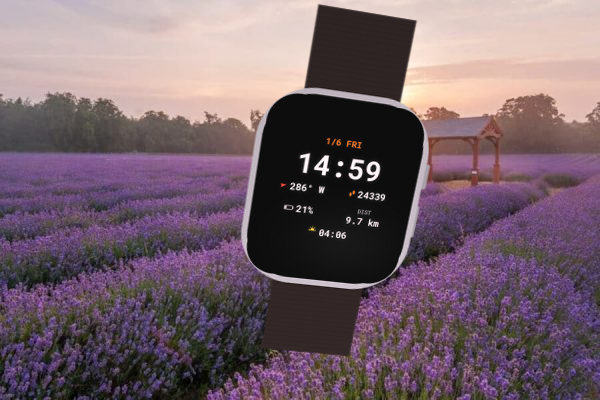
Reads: T14:59
